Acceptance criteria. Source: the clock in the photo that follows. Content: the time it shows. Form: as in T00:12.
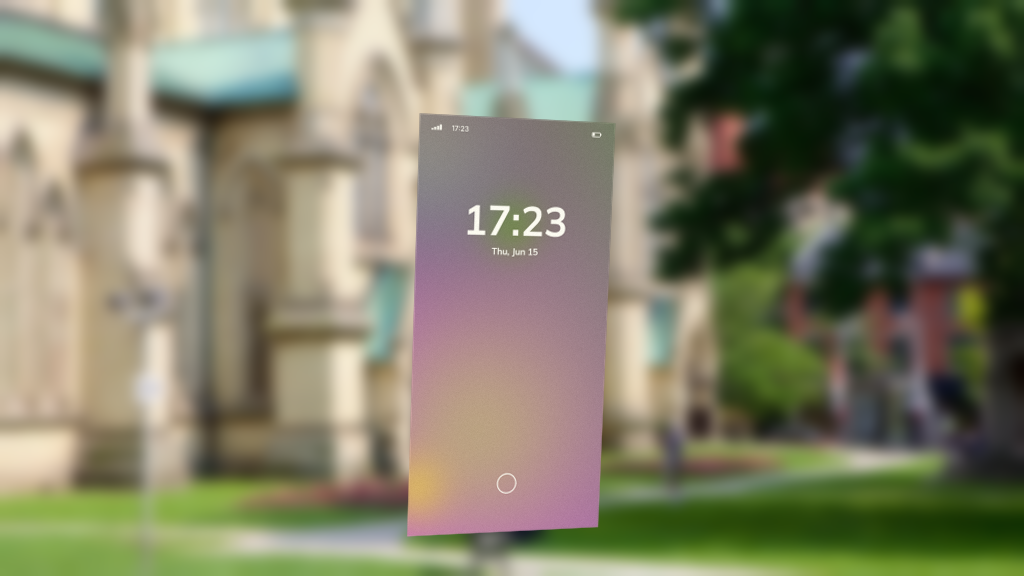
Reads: T17:23
